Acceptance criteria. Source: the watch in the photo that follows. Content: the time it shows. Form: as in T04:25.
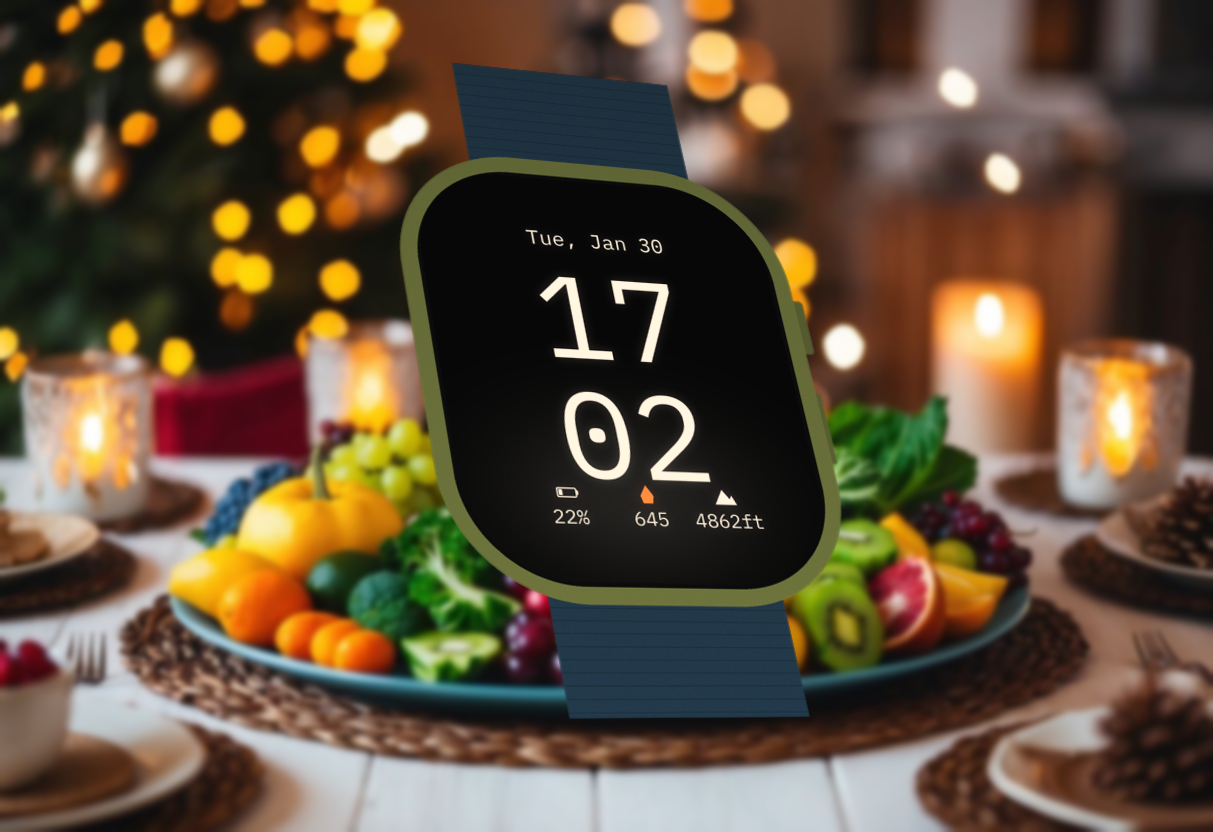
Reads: T17:02
